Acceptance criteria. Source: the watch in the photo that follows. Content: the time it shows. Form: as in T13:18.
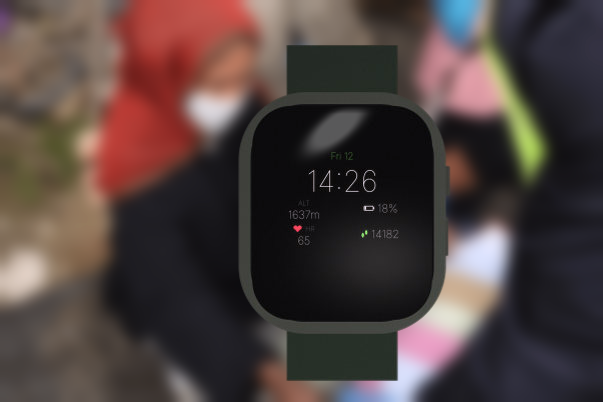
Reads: T14:26
